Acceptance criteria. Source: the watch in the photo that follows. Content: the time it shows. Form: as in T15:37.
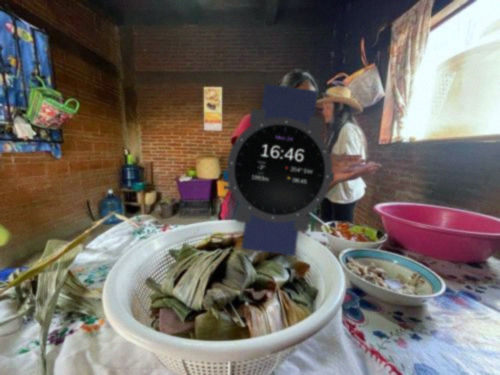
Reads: T16:46
